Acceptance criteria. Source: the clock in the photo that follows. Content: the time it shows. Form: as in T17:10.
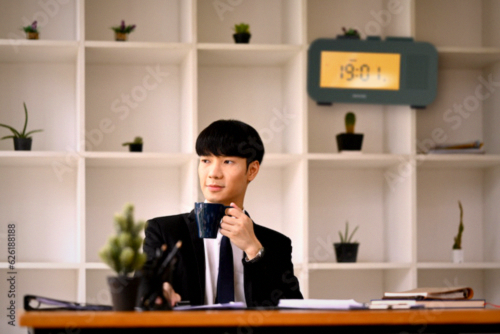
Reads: T19:01
